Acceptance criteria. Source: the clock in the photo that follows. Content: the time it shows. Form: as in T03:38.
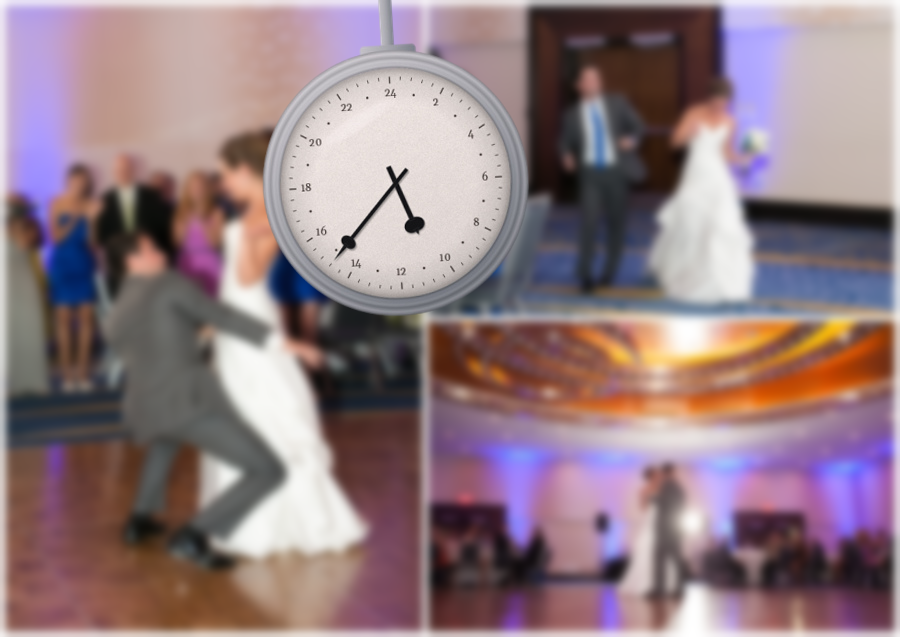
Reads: T10:37
